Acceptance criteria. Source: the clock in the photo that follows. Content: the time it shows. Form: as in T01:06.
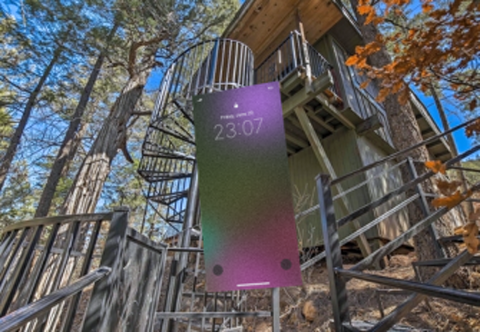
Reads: T23:07
